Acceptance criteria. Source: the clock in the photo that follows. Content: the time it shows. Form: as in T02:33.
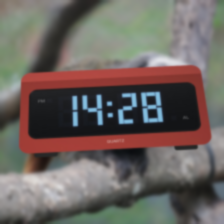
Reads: T14:28
